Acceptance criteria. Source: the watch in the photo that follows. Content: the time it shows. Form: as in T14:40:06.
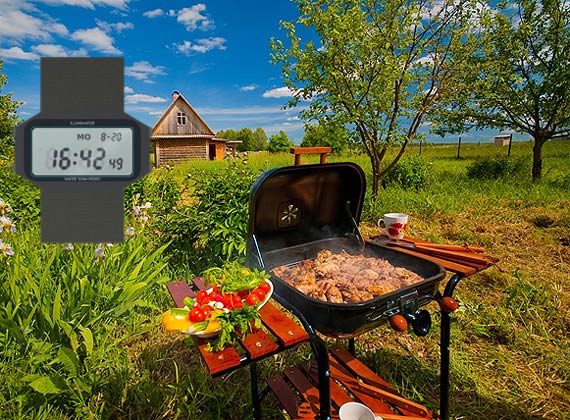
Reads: T16:42:49
